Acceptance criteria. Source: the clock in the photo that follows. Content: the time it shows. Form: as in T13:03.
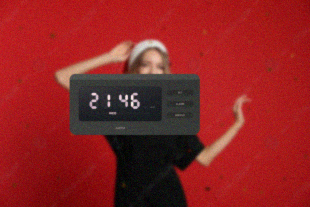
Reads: T21:46
